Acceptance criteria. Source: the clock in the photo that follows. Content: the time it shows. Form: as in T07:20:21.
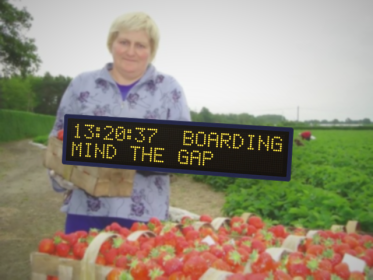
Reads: T13:20:37
